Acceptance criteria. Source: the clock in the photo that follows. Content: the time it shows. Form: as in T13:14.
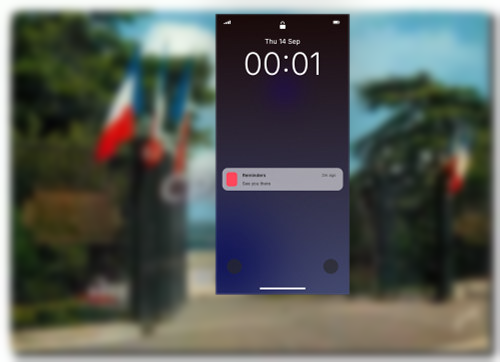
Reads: T00:01
